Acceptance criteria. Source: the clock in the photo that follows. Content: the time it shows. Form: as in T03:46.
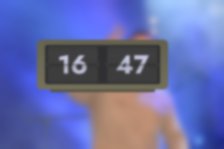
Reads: T16:47
